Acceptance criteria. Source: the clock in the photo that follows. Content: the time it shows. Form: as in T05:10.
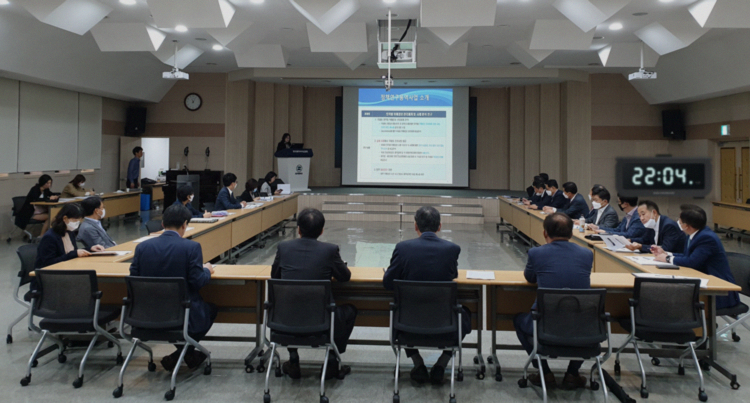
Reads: T22:04
